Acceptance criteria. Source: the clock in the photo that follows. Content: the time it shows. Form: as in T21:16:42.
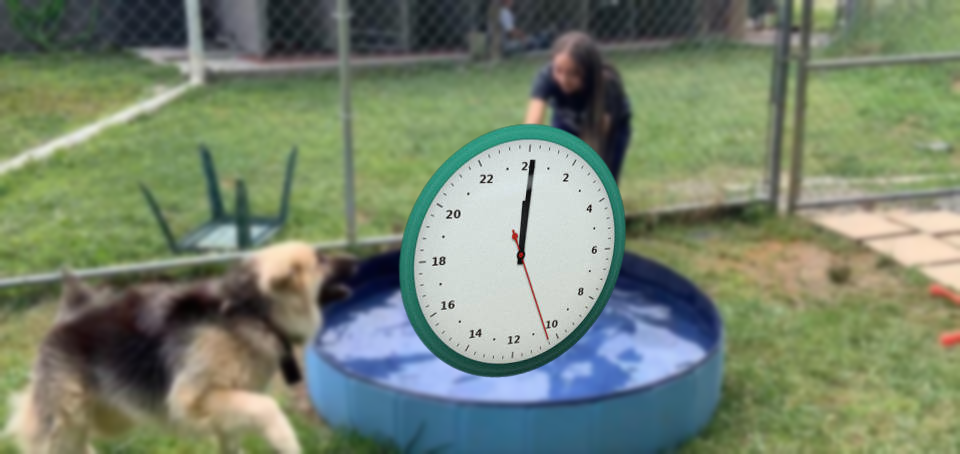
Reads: T00:00:26
